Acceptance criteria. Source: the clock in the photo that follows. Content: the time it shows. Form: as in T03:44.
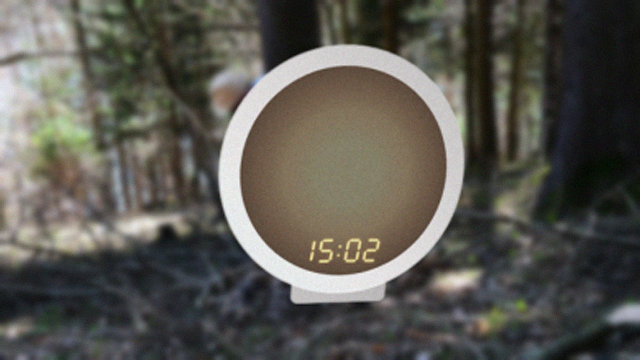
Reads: T15:02
